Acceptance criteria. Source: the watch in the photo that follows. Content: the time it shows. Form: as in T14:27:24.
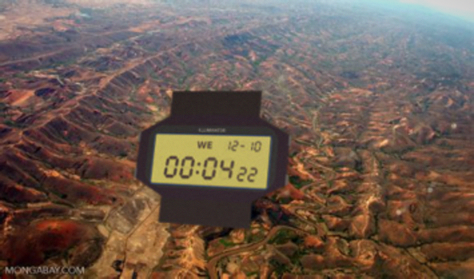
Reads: T00:04:22
